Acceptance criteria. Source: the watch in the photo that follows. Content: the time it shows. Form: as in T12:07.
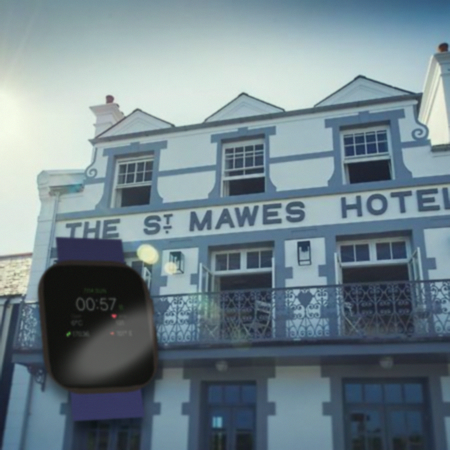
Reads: T00:57
